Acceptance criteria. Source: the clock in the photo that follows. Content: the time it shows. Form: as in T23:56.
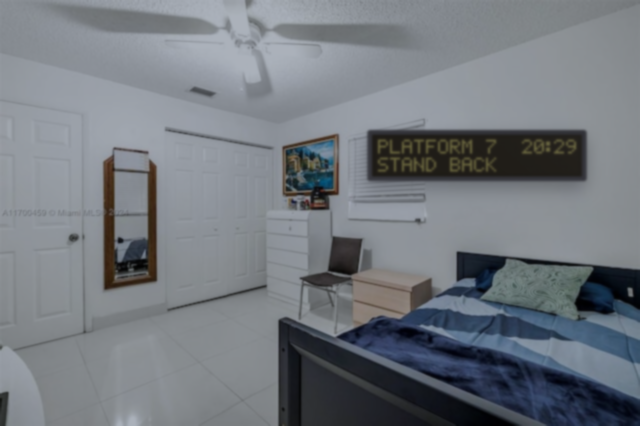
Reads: T20:29
